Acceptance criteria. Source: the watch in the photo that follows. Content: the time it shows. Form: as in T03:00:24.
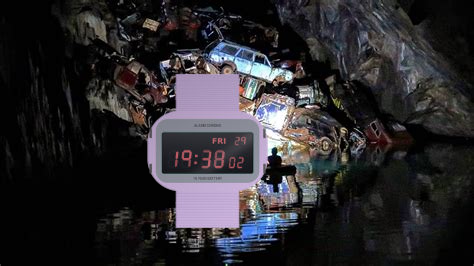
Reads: T19:38:02
